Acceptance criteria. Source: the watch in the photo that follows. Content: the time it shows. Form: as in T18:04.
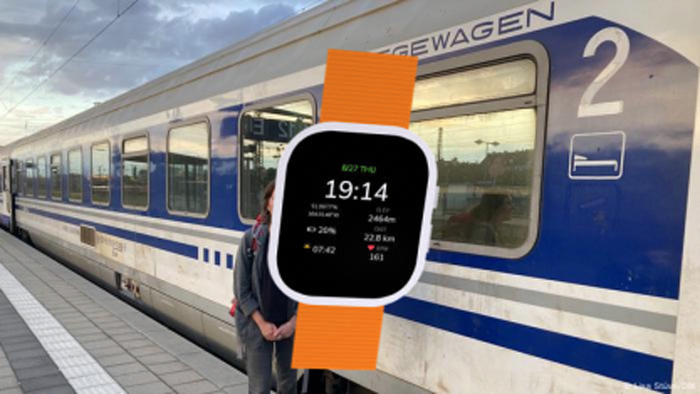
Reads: T19:14
